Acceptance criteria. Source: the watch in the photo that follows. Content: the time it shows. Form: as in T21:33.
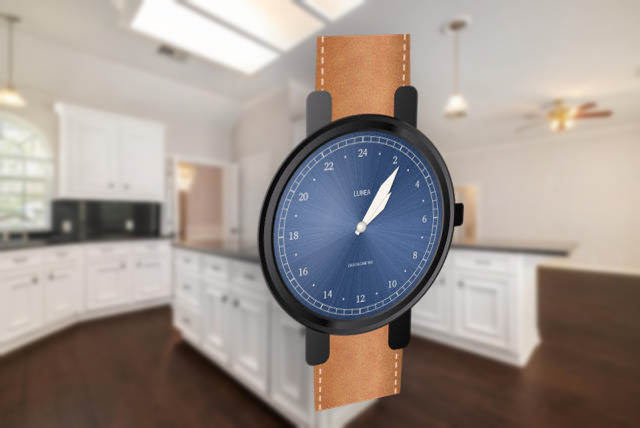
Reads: T03:06
